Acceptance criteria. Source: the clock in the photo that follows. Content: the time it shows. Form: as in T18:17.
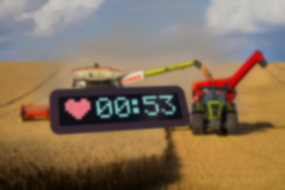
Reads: T00:53
